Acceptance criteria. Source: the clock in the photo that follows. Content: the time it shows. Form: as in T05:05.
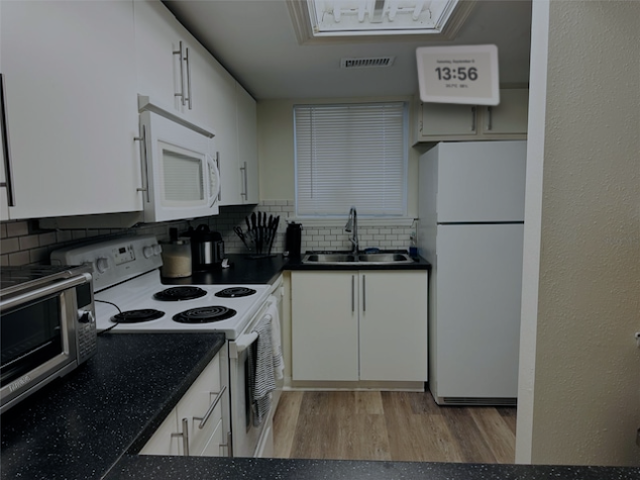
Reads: T13:56
